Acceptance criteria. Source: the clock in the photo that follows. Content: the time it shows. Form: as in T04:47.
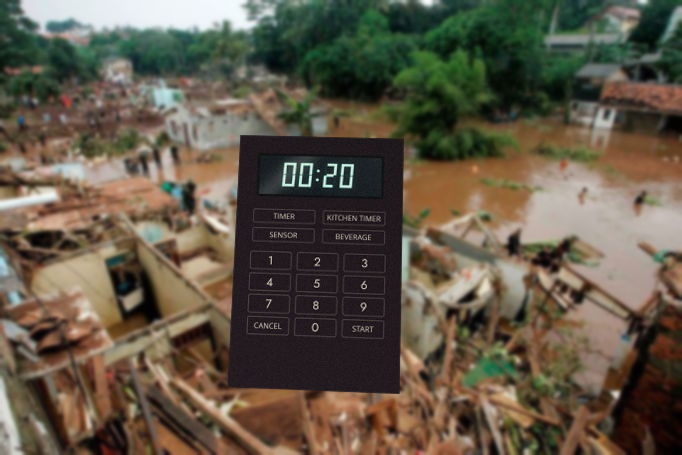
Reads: T00:20
